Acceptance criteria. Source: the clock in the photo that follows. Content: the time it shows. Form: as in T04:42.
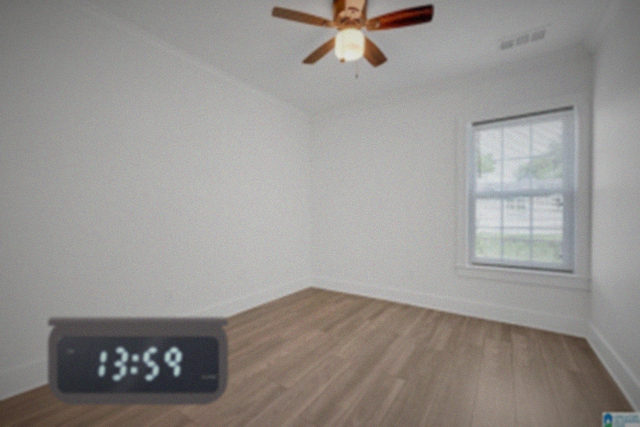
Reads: T13:59
